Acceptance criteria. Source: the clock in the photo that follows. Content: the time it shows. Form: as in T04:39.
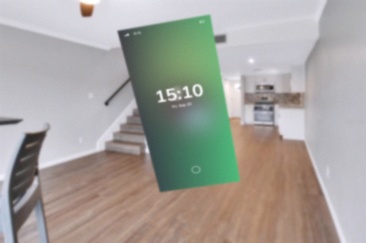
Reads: T15:10
